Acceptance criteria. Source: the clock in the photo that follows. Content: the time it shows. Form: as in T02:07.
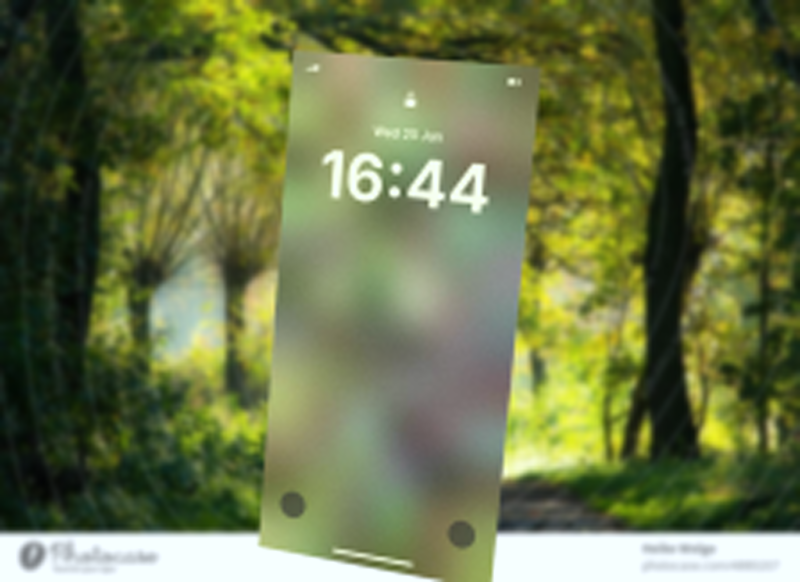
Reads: T16:44
